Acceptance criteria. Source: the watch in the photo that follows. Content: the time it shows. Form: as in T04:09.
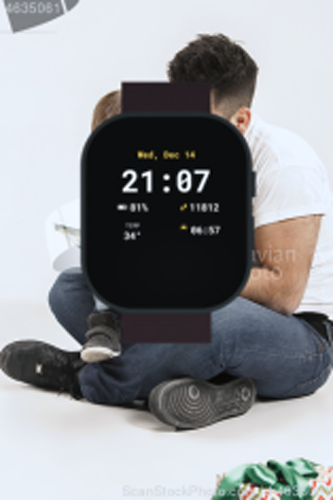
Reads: T21:07
